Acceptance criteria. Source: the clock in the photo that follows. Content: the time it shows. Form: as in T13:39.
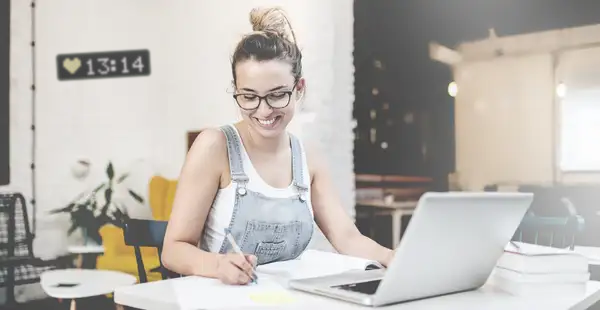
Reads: T13:14
